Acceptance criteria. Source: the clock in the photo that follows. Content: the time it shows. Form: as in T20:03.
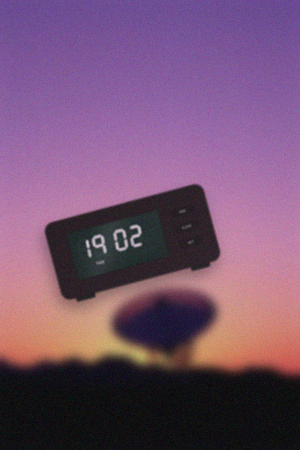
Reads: T19:02
